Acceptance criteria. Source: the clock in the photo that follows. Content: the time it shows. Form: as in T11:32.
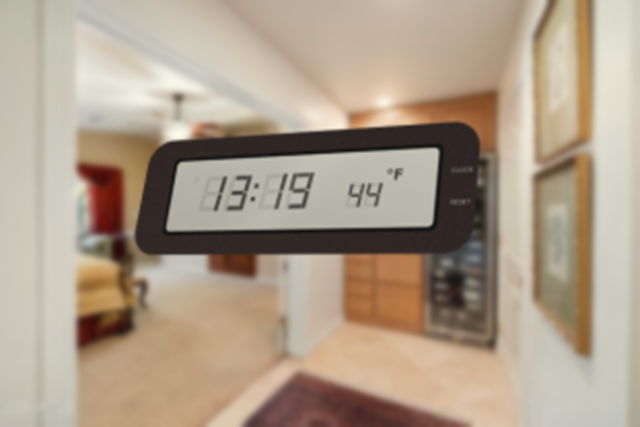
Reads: T13:19
